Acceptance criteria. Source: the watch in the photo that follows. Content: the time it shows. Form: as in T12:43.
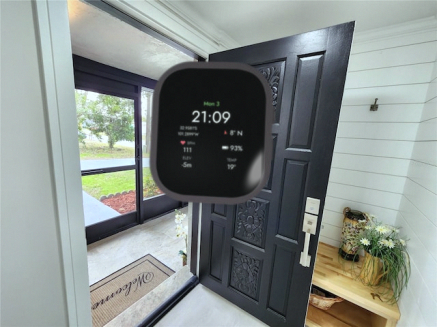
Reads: T21:09
